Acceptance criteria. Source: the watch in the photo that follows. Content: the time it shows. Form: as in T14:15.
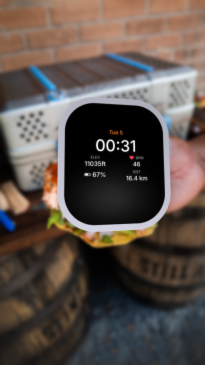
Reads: T00:31
